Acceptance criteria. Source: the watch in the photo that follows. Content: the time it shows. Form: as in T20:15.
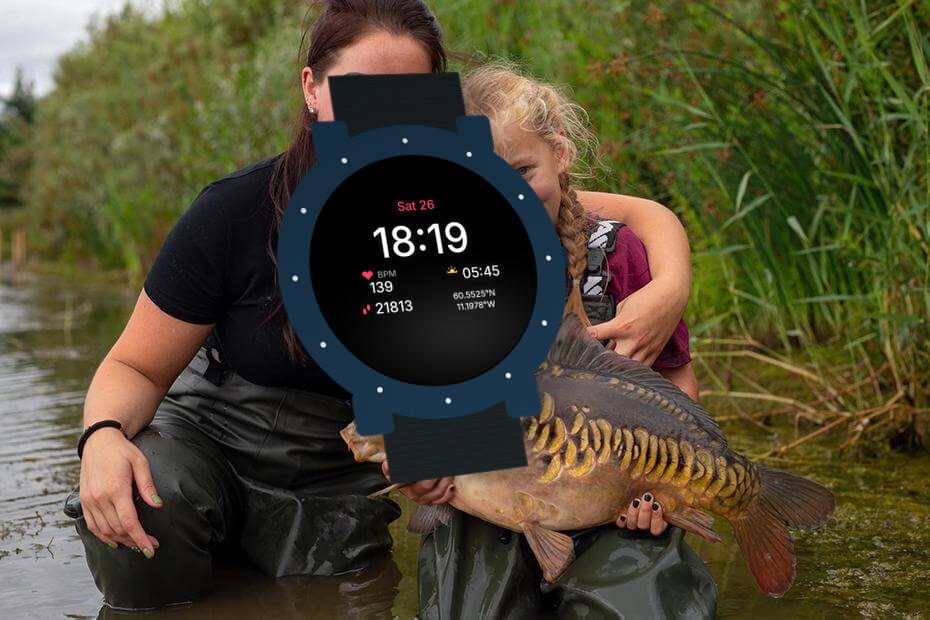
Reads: T18:19
